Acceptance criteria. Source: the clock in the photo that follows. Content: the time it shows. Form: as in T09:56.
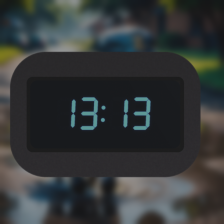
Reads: T13:13
